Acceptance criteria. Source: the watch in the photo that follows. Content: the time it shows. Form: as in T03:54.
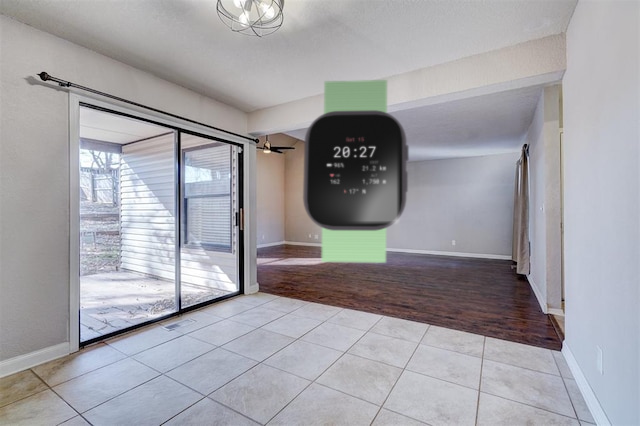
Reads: T20:27
